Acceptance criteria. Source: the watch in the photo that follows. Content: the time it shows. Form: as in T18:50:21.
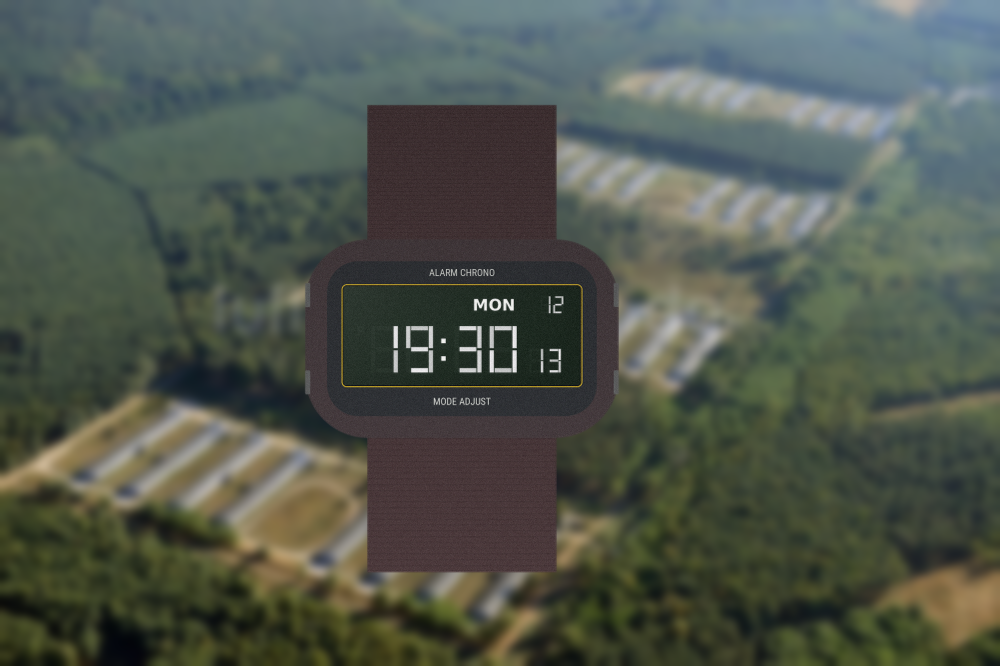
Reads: T19:30:13
